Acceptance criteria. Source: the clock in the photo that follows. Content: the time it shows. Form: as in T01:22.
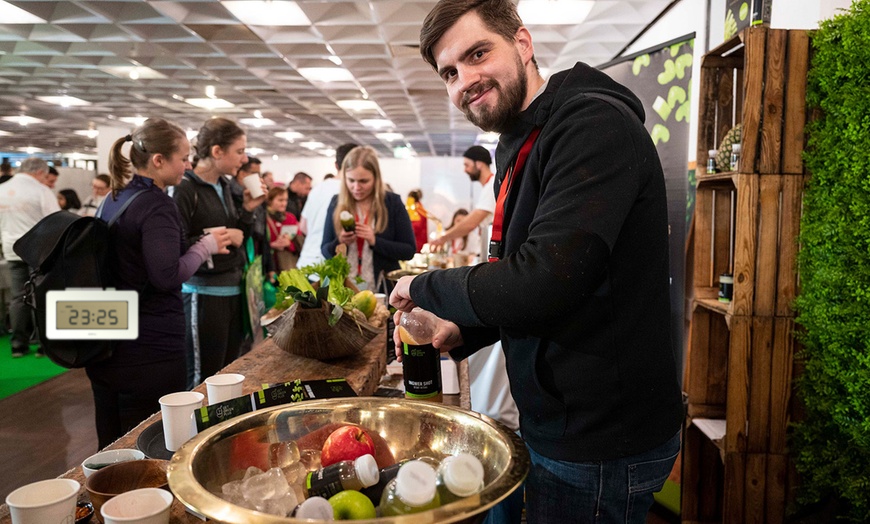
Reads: T23:25
